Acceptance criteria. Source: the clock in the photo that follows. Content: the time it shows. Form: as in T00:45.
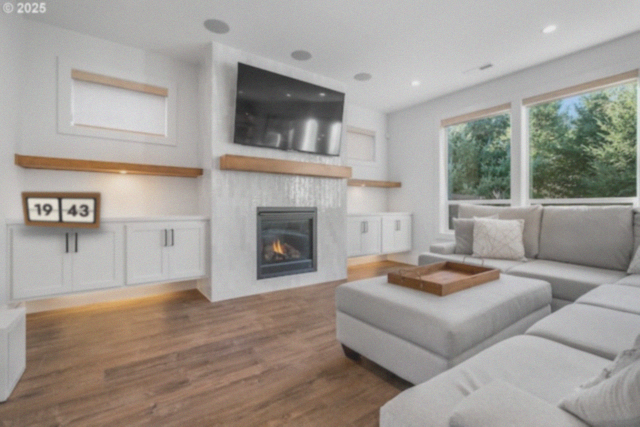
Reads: T19:43
